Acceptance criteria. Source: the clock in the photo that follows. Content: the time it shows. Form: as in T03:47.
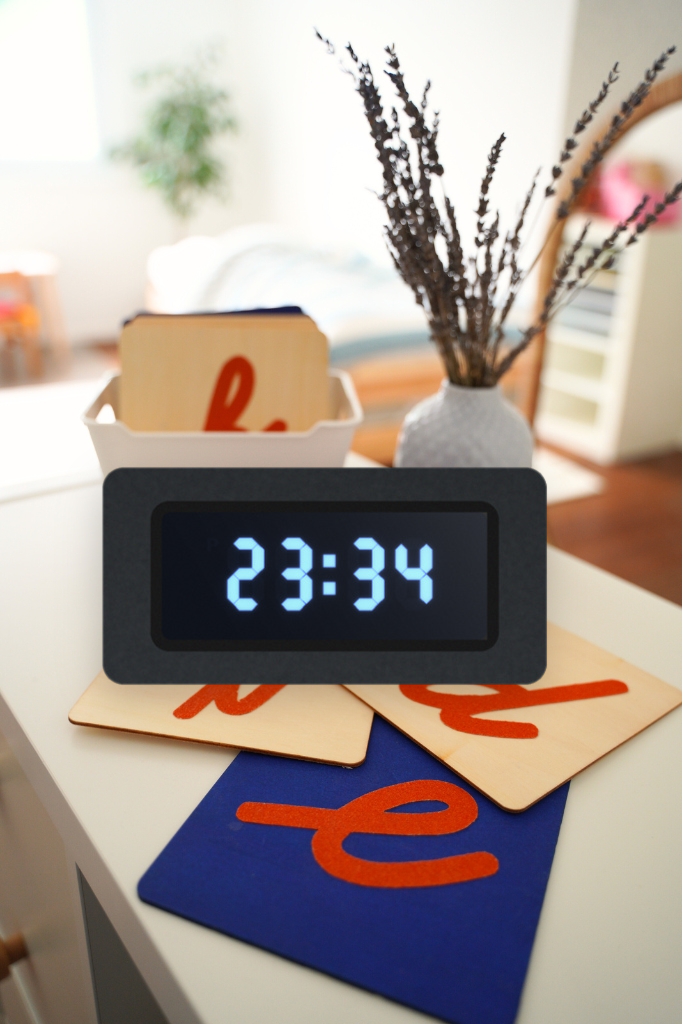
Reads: T23:34
